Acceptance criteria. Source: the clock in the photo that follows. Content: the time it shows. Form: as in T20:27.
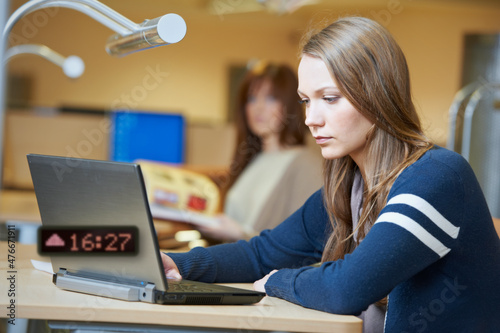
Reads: T16:27
